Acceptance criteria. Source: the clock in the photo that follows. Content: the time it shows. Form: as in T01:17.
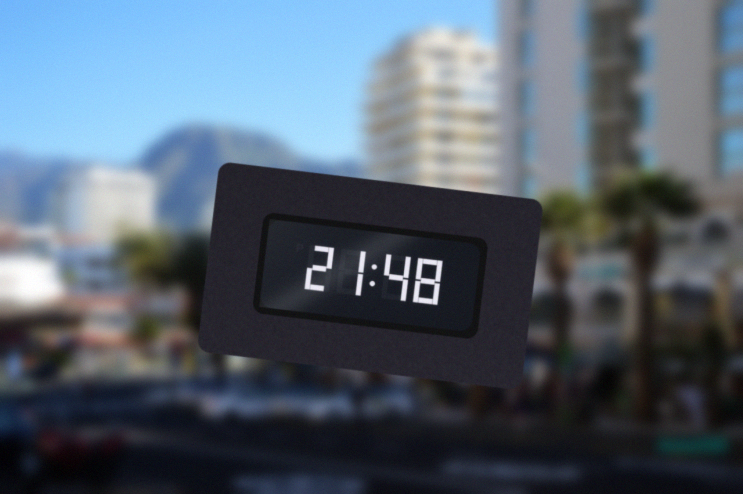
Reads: T21:48
